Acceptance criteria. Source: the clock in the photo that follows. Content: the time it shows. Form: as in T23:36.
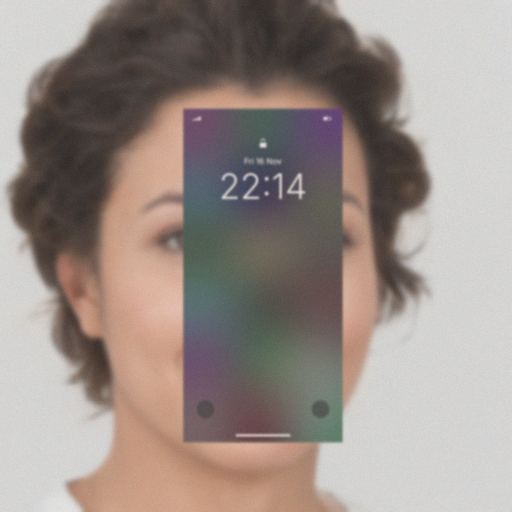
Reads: T22:14
